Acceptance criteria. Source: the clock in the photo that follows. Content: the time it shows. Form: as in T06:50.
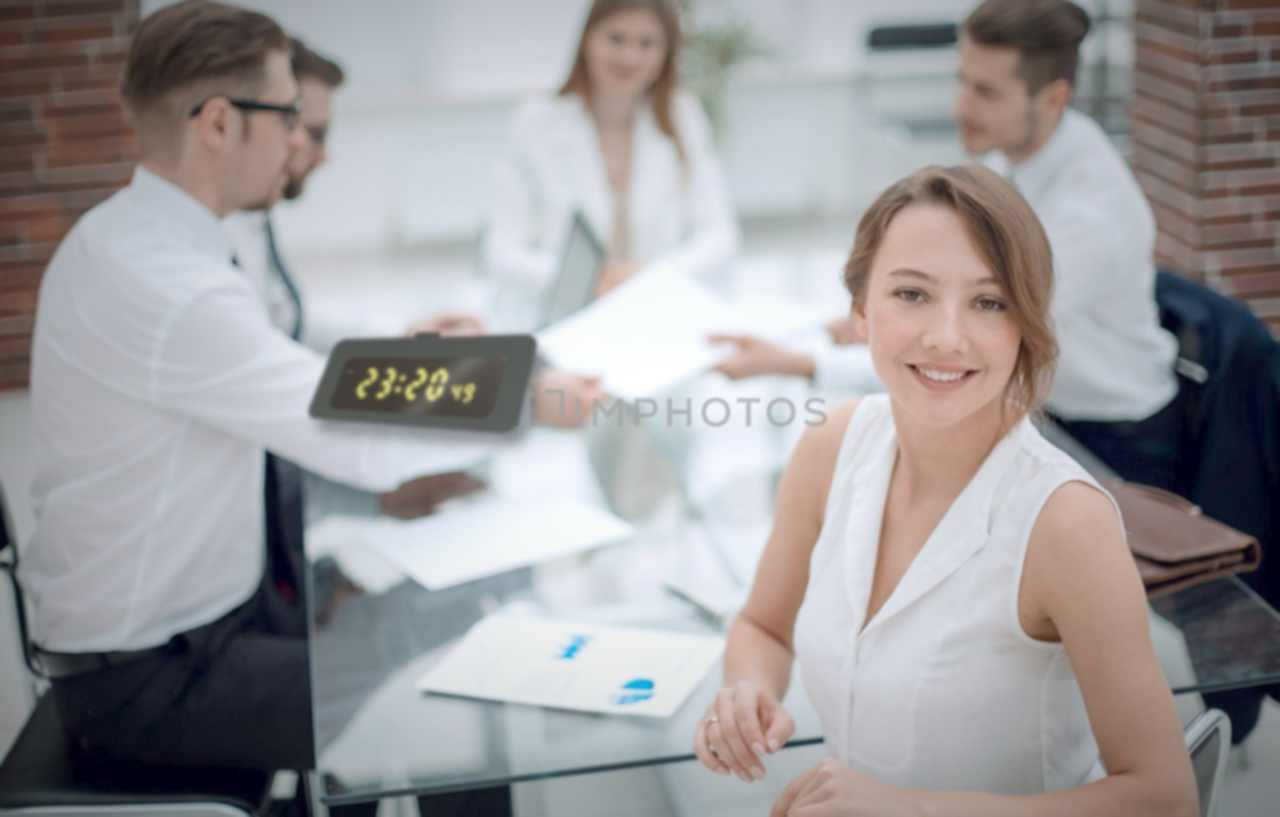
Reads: T23:20
